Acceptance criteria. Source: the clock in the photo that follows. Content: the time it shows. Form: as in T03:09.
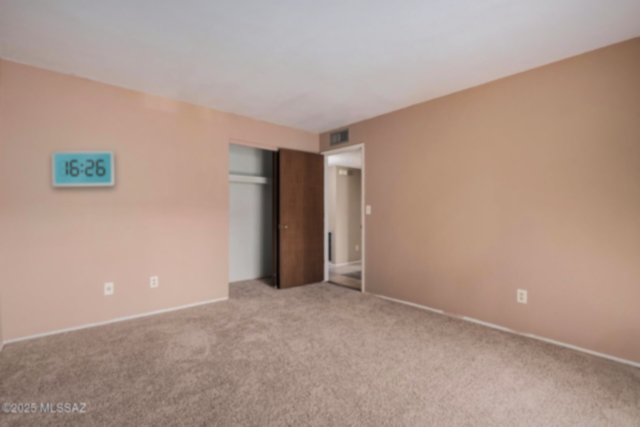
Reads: T16:26
